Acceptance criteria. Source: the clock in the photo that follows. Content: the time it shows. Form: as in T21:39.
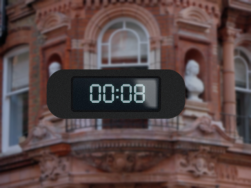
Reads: T00:08
